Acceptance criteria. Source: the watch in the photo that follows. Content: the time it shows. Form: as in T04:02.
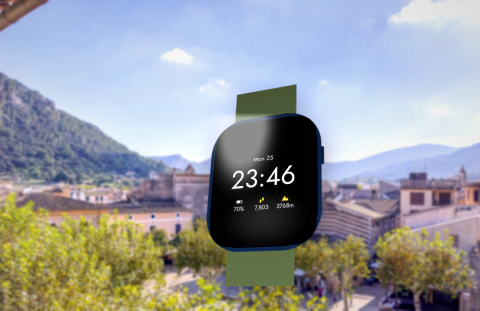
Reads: T23:46
